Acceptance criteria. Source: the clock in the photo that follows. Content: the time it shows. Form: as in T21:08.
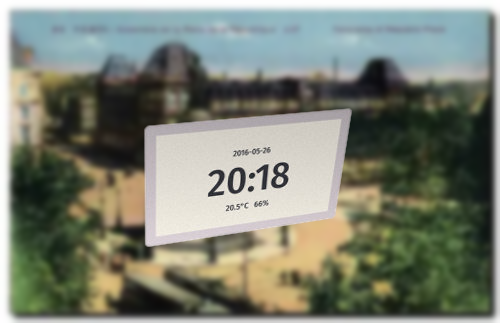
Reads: T20:18
